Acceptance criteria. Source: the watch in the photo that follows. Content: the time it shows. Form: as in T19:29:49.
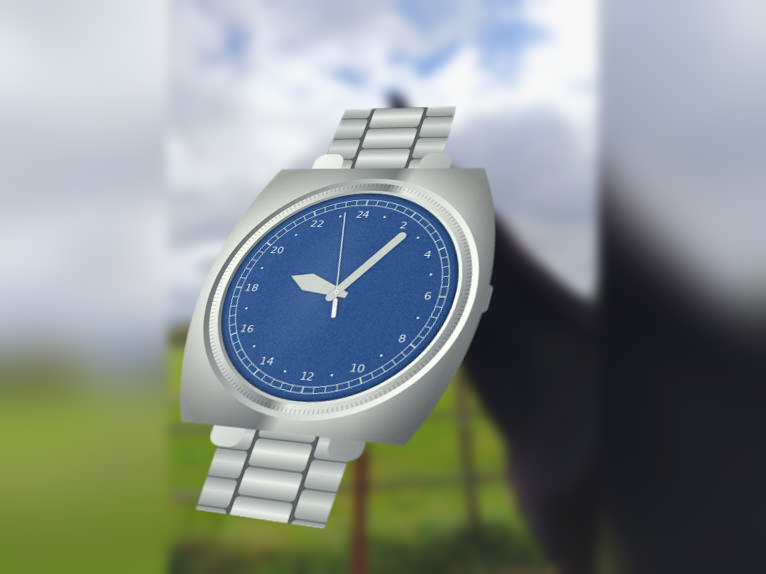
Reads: T19:05:58
